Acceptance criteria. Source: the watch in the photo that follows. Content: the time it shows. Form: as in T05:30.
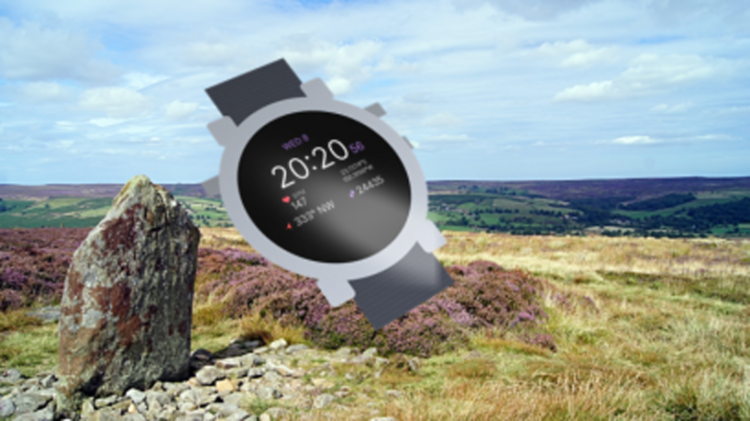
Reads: T20:20
